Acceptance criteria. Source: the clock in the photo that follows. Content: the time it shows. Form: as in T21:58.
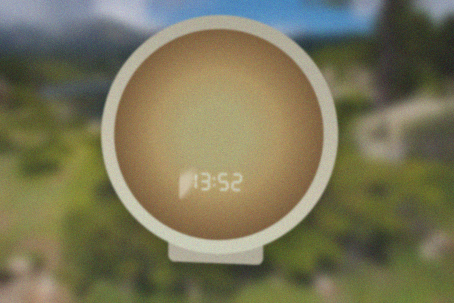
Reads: T13:52
